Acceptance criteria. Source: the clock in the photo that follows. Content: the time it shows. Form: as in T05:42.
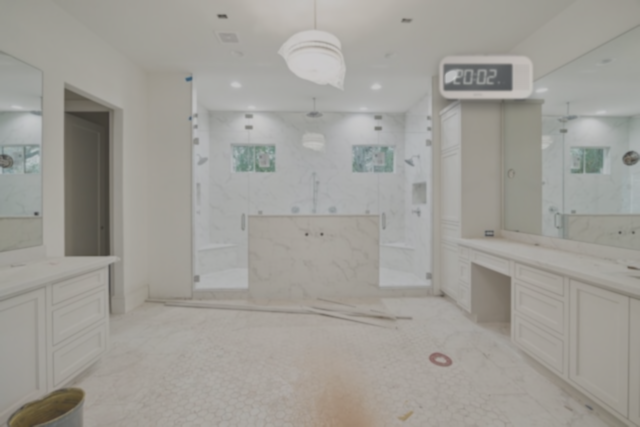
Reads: T20:02
